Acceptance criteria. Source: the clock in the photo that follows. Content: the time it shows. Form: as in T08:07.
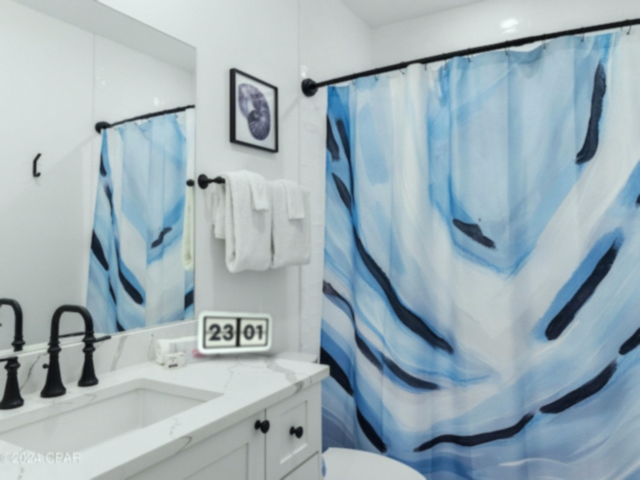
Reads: T23:01
